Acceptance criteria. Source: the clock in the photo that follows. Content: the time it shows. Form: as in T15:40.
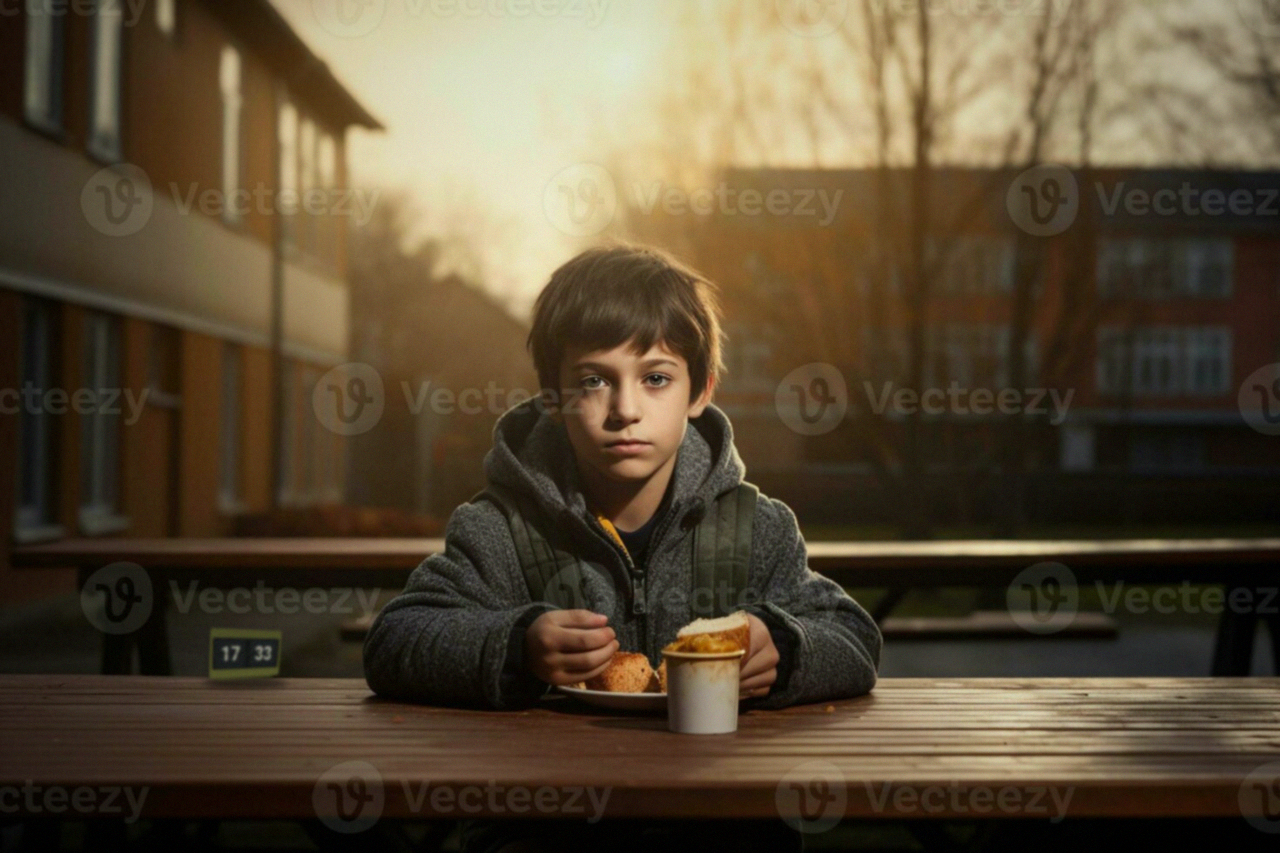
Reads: T17:33
